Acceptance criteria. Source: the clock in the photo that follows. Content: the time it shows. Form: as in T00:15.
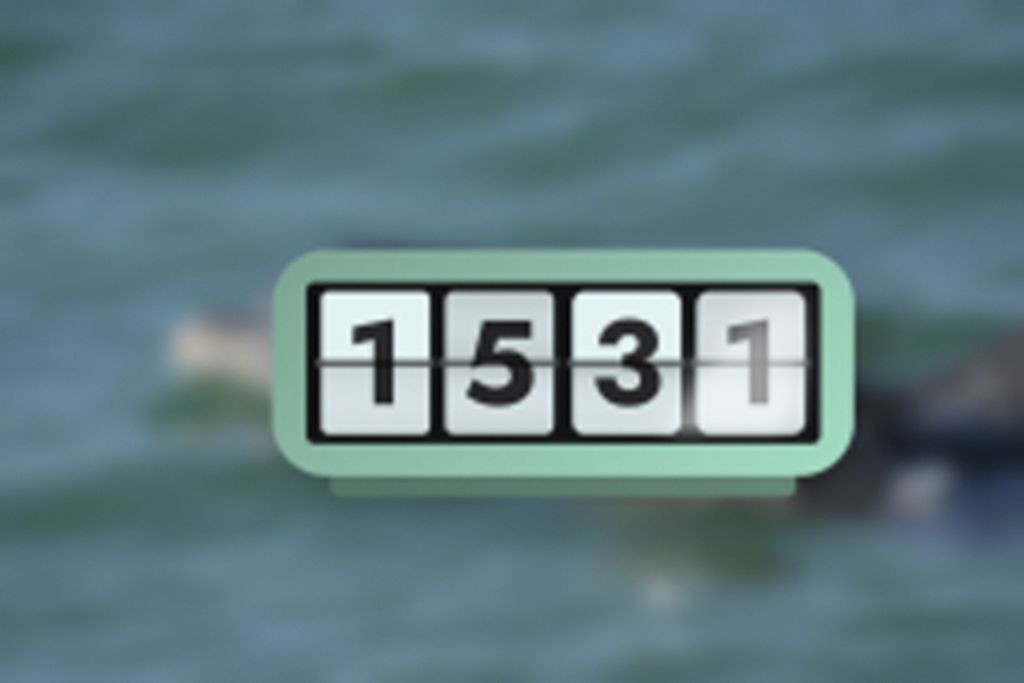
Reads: T15:31
